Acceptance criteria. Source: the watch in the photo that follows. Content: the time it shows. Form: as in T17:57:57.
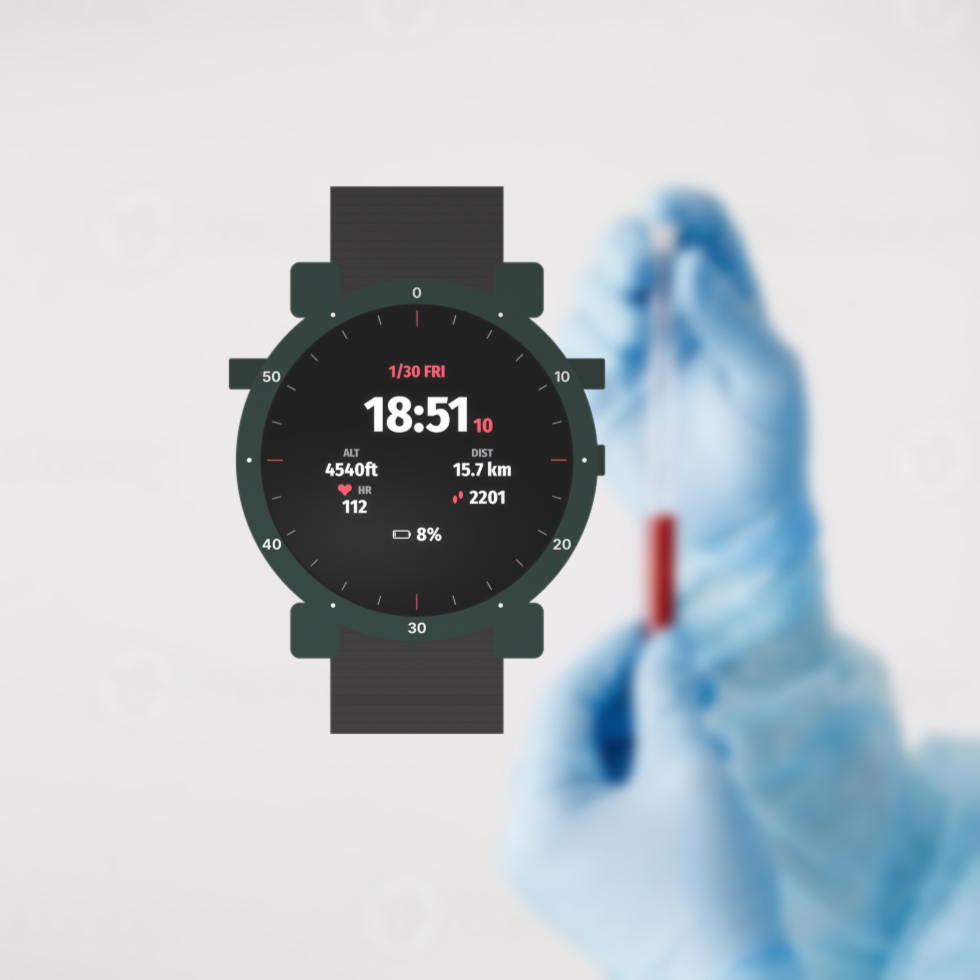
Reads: T18:51:10
